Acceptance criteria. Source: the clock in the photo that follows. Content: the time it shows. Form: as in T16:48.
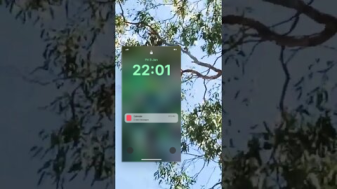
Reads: T22:01
